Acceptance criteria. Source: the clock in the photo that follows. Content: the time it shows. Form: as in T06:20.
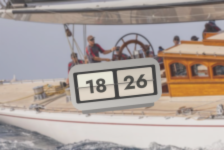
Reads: T18:26
